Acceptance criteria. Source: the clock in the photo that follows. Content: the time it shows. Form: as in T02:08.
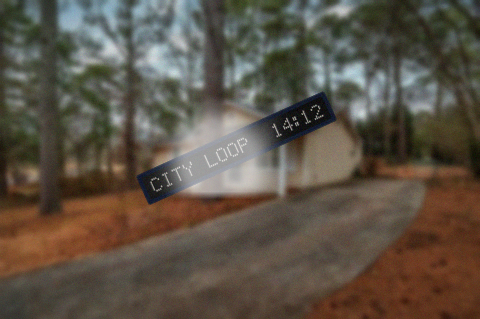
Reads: T14:12
